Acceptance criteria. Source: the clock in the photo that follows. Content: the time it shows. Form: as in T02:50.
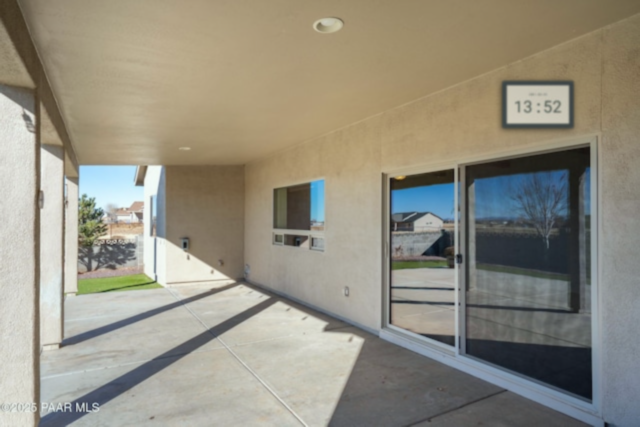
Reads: T13:52
